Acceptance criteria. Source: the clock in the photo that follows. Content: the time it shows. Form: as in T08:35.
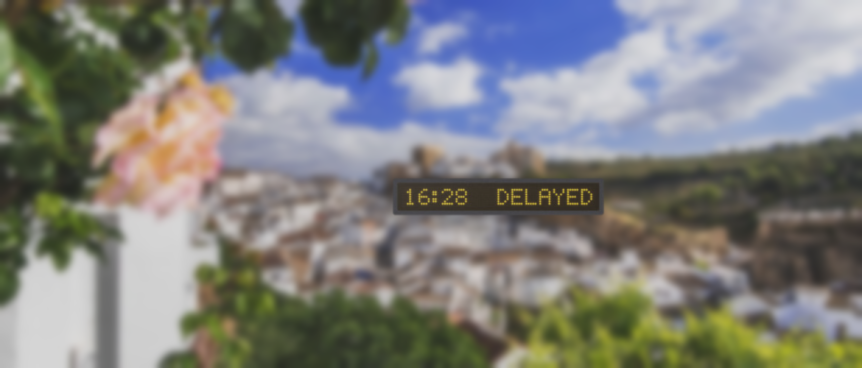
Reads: T16:28
